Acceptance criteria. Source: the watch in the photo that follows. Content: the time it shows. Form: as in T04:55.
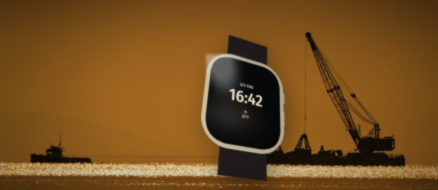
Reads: T16:42
